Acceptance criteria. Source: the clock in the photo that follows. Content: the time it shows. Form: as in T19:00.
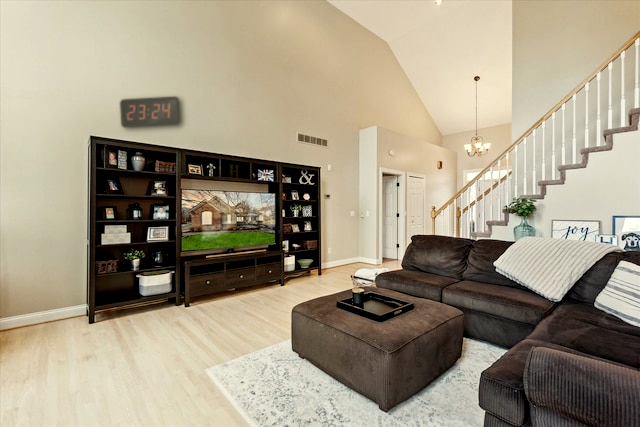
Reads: T23:24
